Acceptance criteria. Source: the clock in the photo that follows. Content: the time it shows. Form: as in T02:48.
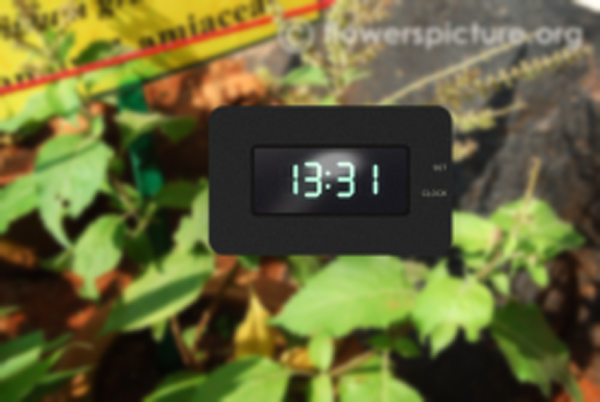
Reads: T13:31
